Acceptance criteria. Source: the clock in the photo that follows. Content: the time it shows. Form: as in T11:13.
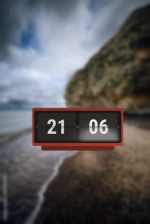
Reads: T21:06
